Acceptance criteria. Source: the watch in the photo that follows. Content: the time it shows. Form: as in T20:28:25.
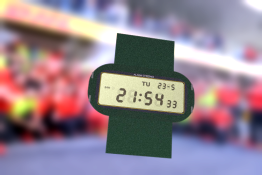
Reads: T21:54:33
